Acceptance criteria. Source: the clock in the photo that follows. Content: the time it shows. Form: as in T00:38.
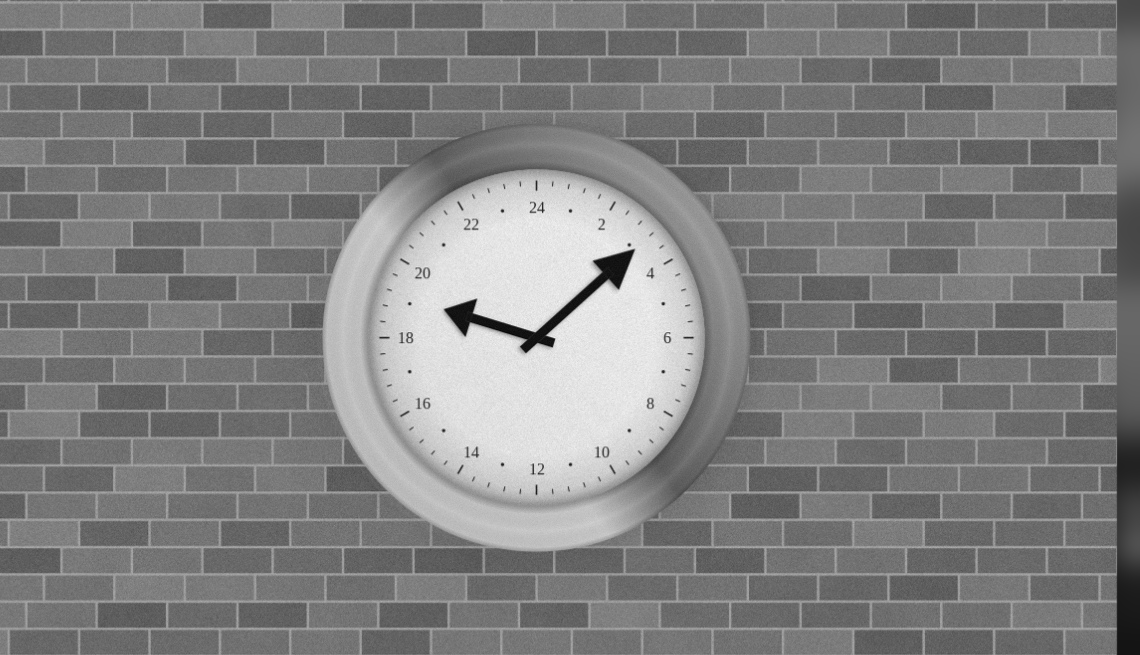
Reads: T19:08
